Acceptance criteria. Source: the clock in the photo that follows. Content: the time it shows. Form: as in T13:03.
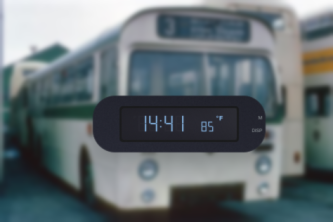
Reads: T14:41
